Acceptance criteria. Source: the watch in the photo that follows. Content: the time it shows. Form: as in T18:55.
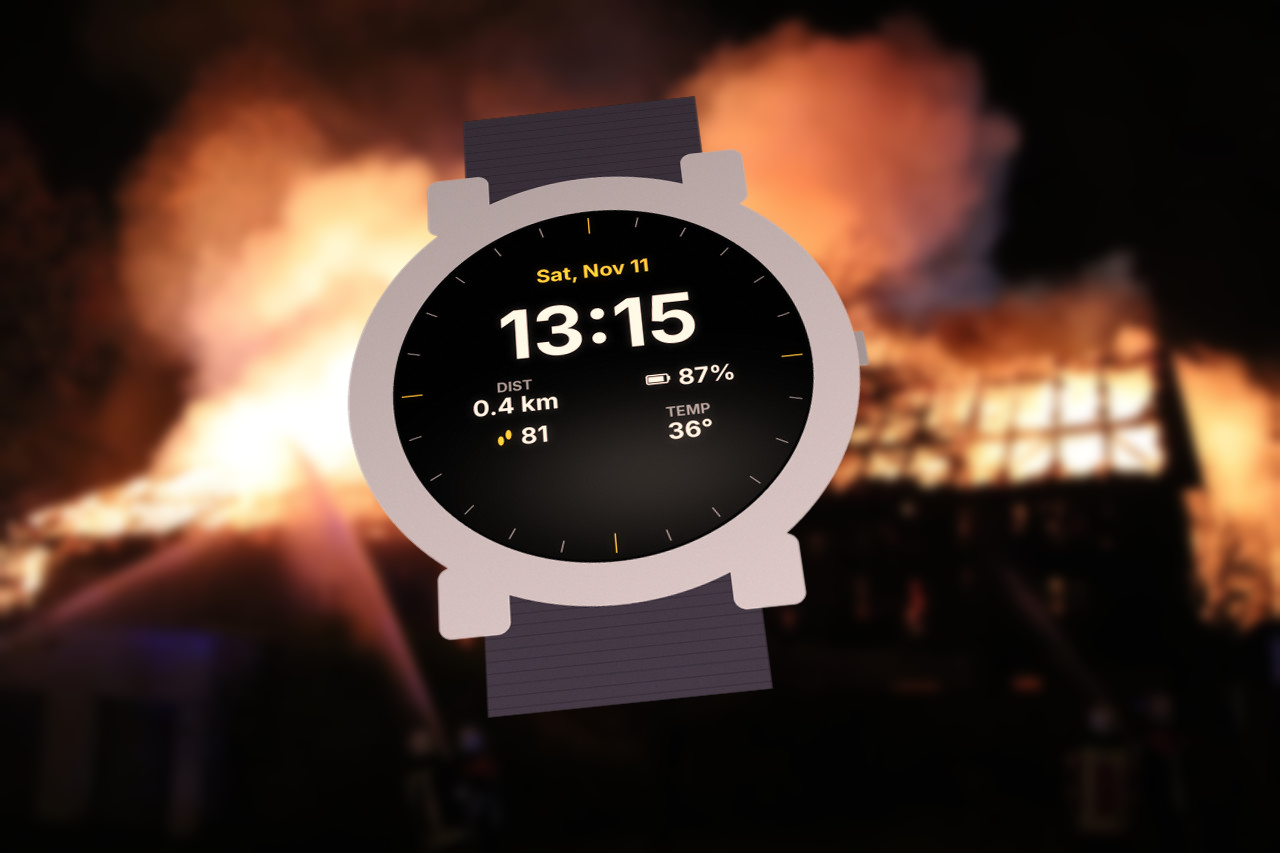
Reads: T13:15
